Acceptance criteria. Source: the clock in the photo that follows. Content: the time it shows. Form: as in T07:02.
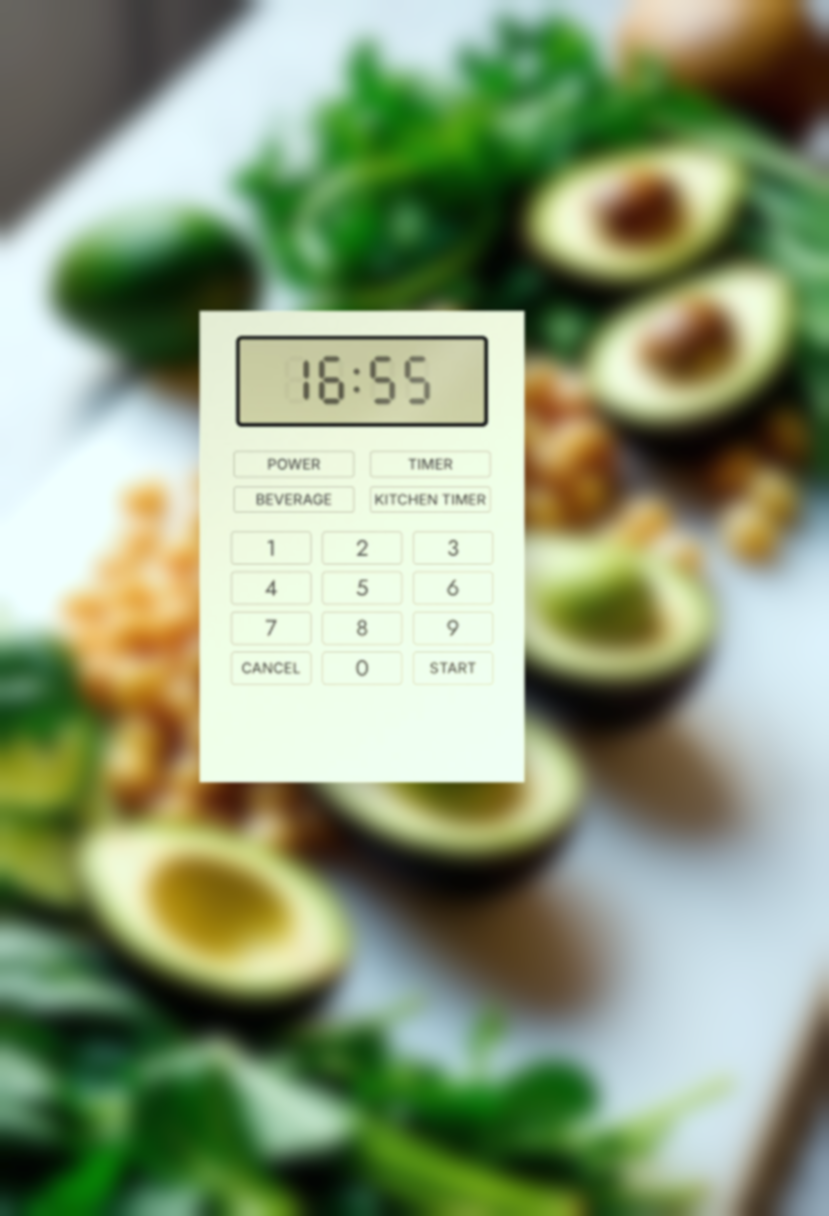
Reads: T16:55
